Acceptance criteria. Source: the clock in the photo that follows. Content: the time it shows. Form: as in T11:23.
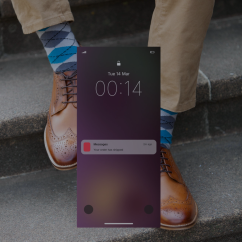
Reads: T00:14
